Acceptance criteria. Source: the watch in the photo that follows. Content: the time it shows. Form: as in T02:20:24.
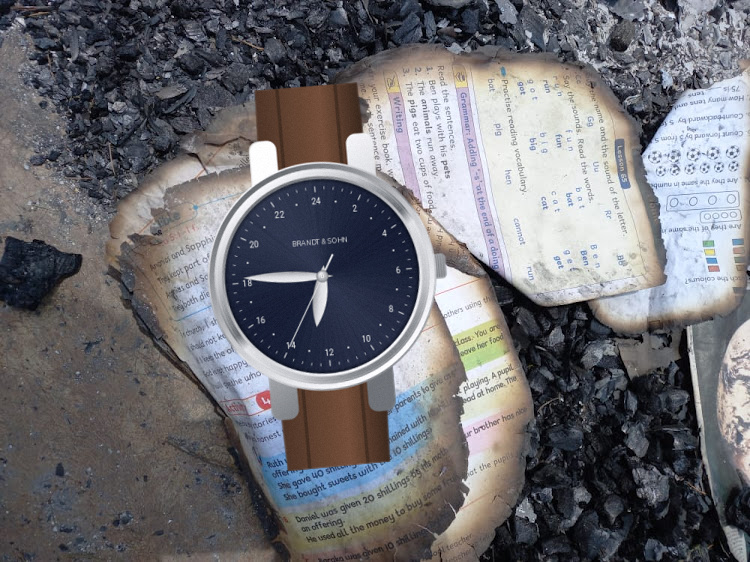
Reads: T12:45:35
